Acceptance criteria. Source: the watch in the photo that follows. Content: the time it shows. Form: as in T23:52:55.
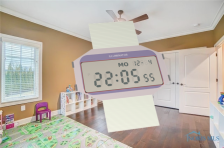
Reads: T22:05:55
